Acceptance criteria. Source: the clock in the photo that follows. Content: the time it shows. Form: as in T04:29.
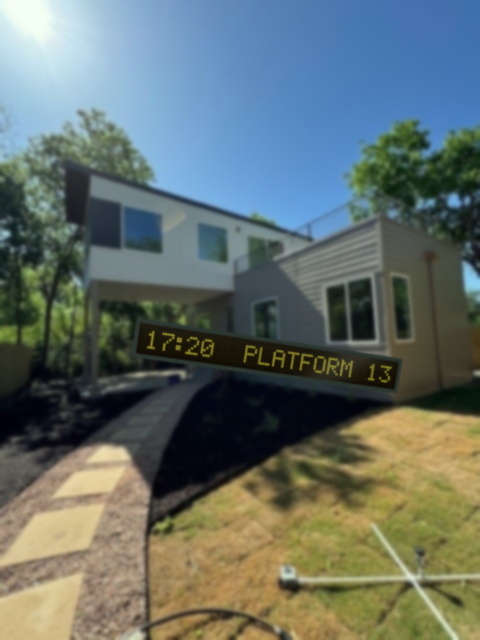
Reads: T17:20
